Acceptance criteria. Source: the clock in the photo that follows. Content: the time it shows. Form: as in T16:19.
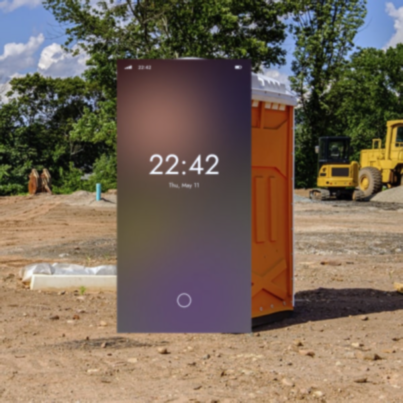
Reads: T22:42
